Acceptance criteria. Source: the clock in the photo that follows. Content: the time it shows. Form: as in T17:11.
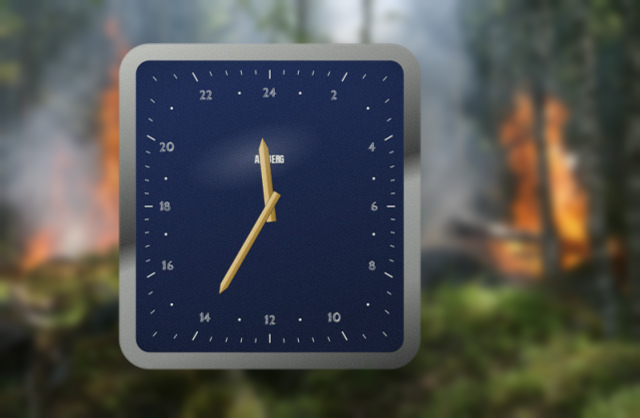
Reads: T23:35
